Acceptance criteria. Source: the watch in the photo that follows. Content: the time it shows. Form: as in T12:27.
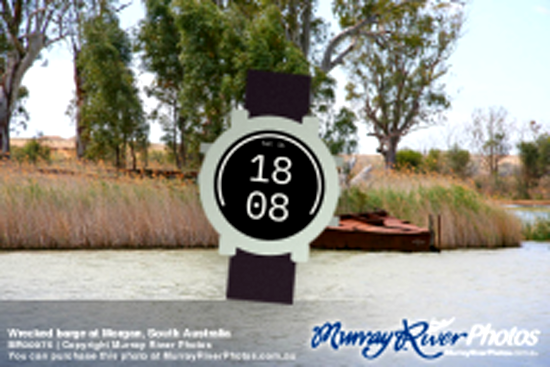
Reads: T18:08
